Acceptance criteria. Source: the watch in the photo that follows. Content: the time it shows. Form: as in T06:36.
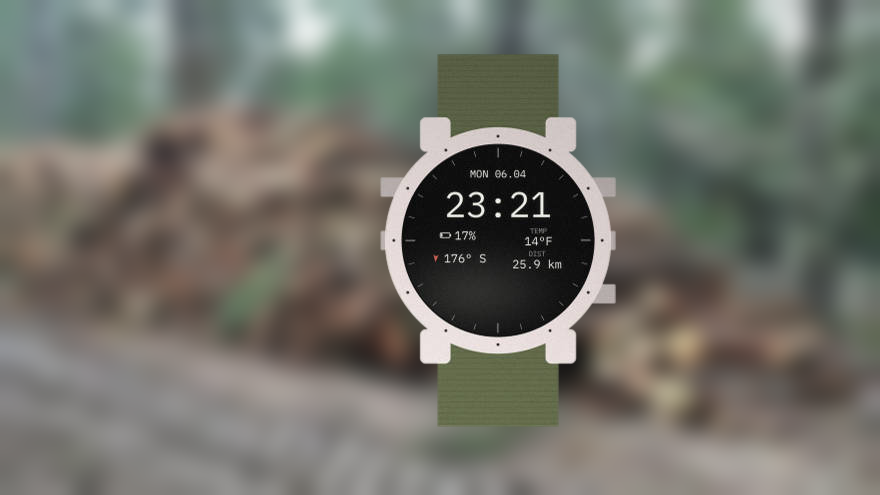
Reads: T23:21
